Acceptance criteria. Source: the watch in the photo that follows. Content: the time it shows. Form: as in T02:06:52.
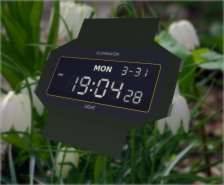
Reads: T19:04:28
